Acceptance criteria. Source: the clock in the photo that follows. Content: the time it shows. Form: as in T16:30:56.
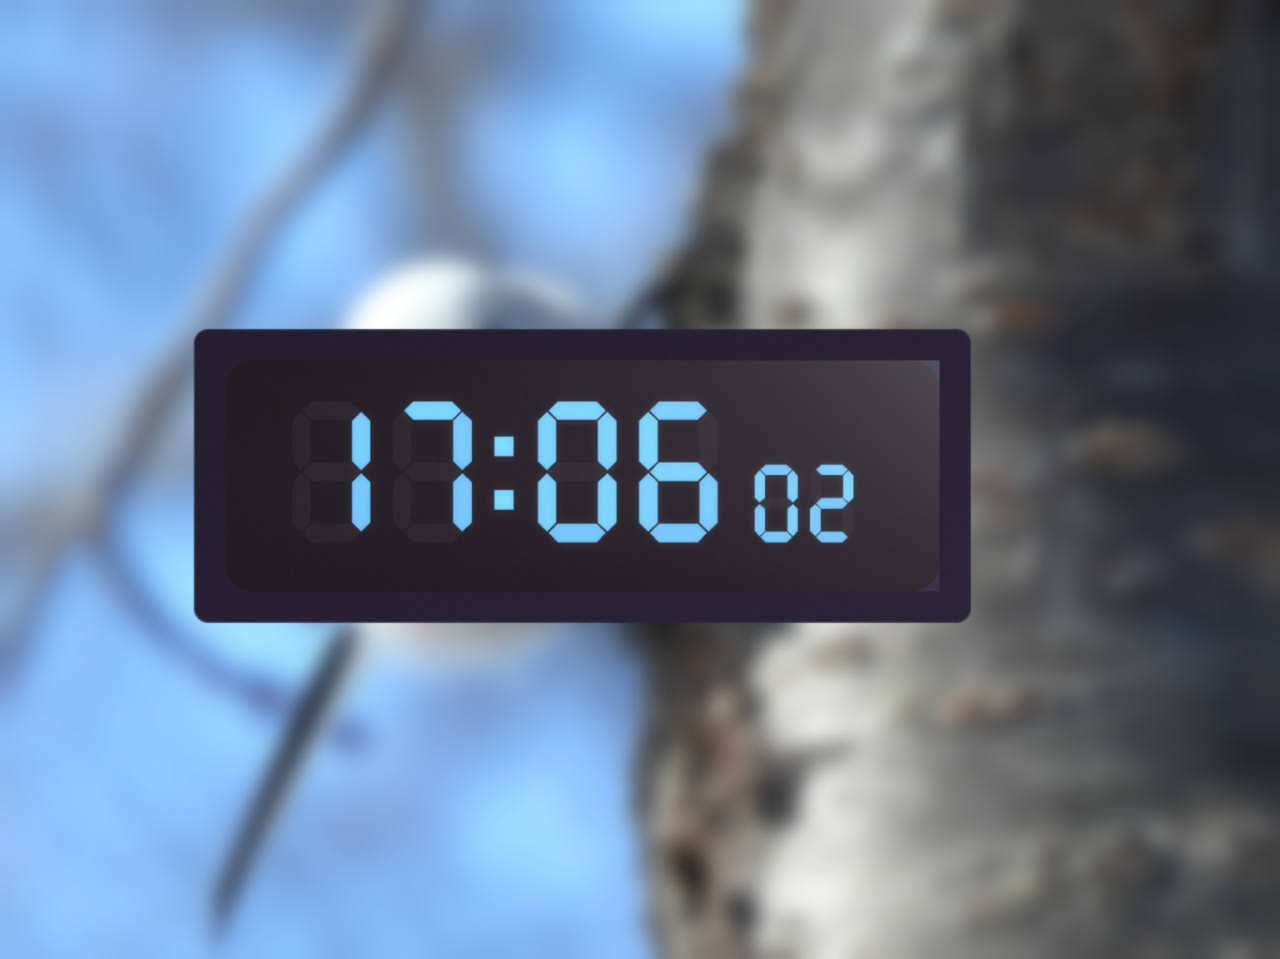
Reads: T17:06:02
